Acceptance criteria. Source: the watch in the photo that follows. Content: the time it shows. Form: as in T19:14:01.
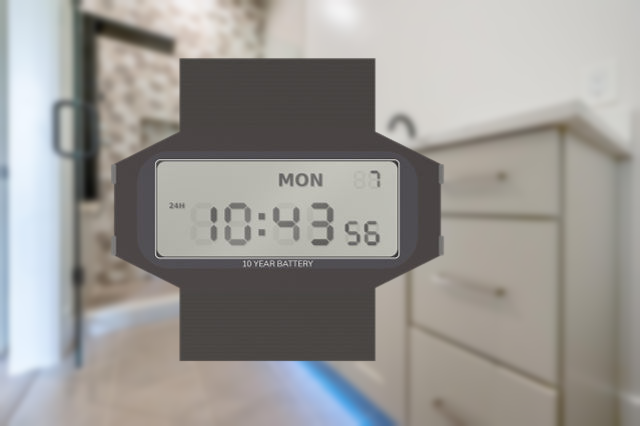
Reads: T10:43:56
